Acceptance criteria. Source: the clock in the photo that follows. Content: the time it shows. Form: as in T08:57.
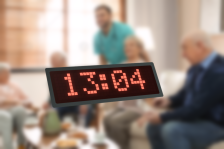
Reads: T13:04
